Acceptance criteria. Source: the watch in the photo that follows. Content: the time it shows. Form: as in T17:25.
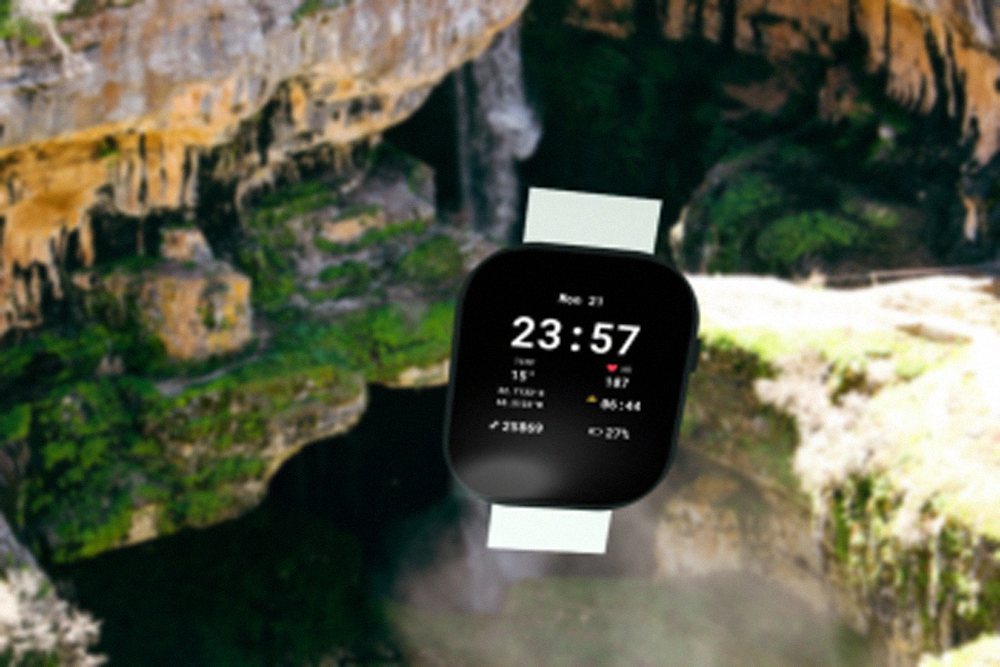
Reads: T23:57
